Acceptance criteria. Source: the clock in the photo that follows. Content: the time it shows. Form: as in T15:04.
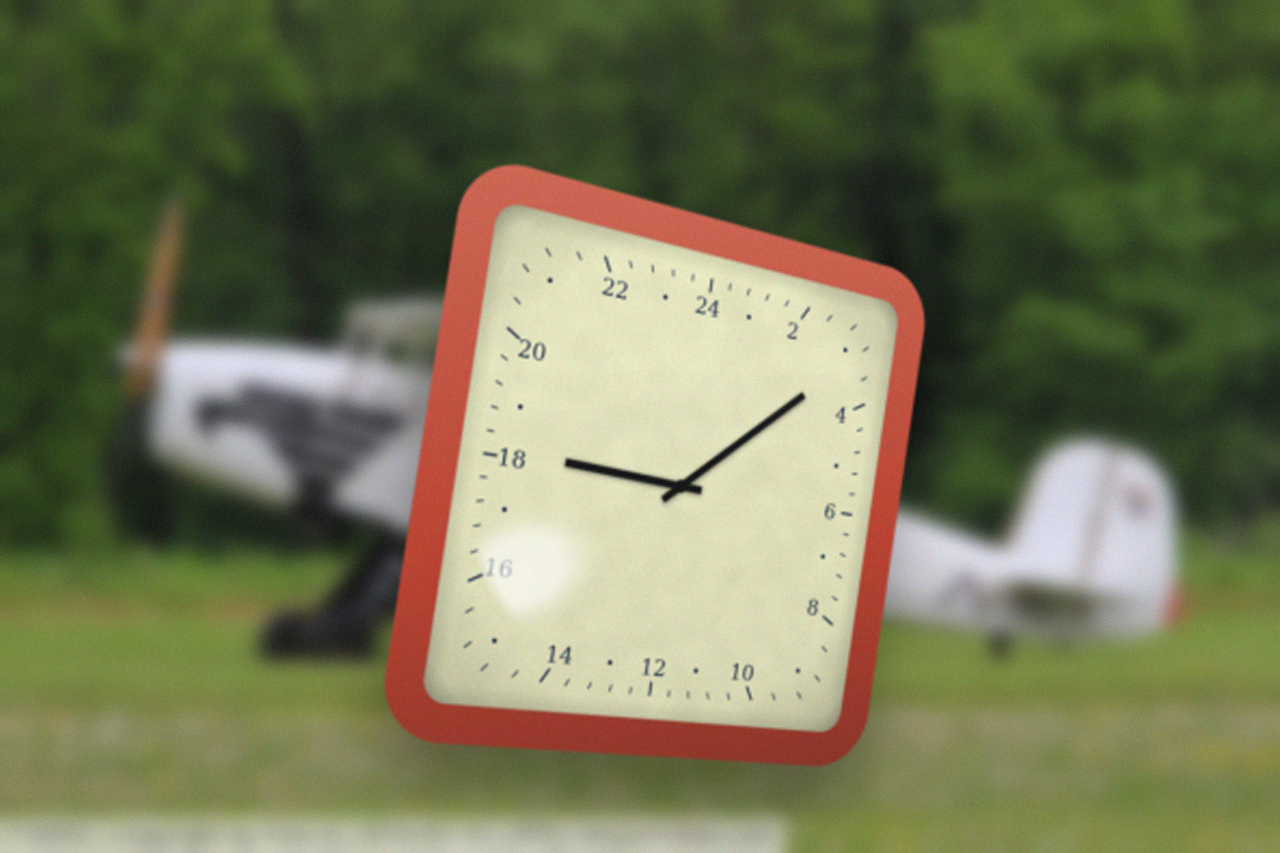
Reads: T18:08
